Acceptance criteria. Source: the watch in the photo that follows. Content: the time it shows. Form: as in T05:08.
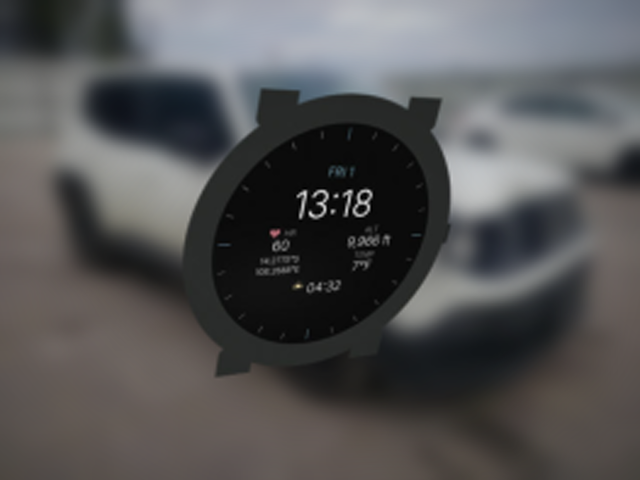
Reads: T13:18
